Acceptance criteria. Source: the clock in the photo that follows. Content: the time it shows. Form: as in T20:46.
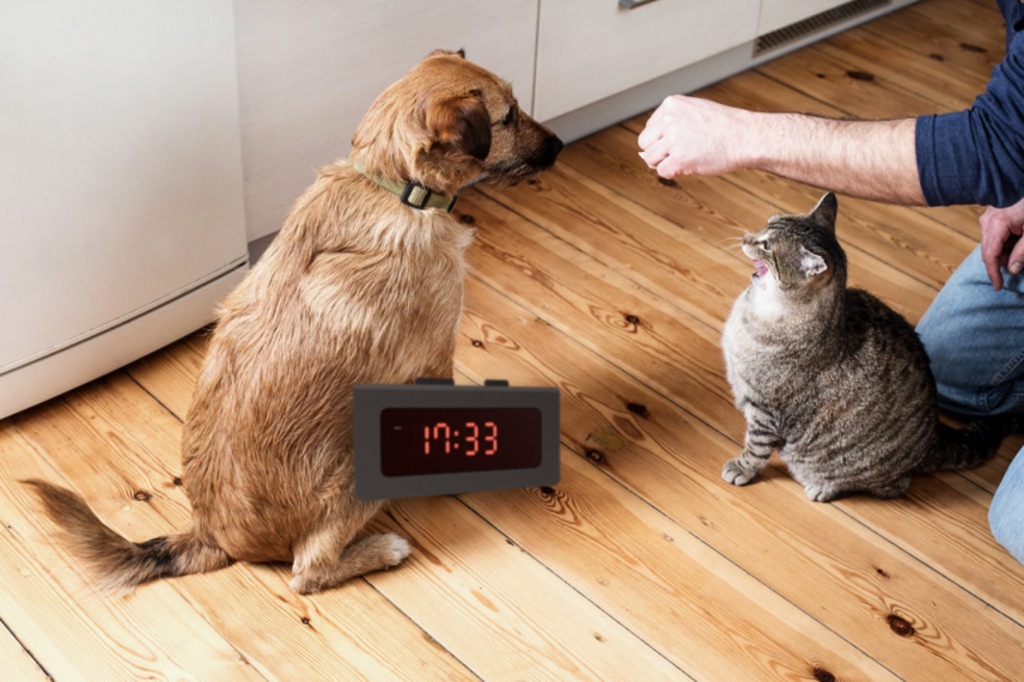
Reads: T17:33
